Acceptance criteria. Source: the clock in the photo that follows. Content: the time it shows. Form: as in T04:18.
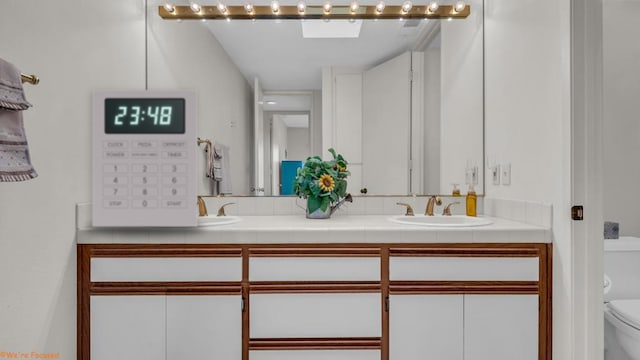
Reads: T23:48
